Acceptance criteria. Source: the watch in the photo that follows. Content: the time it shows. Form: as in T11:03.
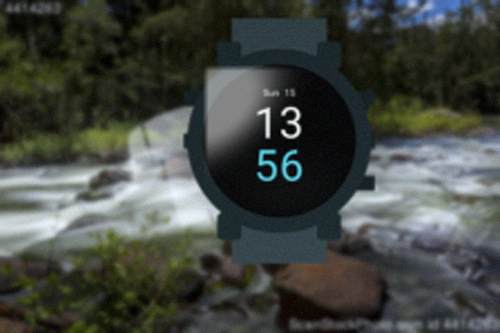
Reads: T13:56
